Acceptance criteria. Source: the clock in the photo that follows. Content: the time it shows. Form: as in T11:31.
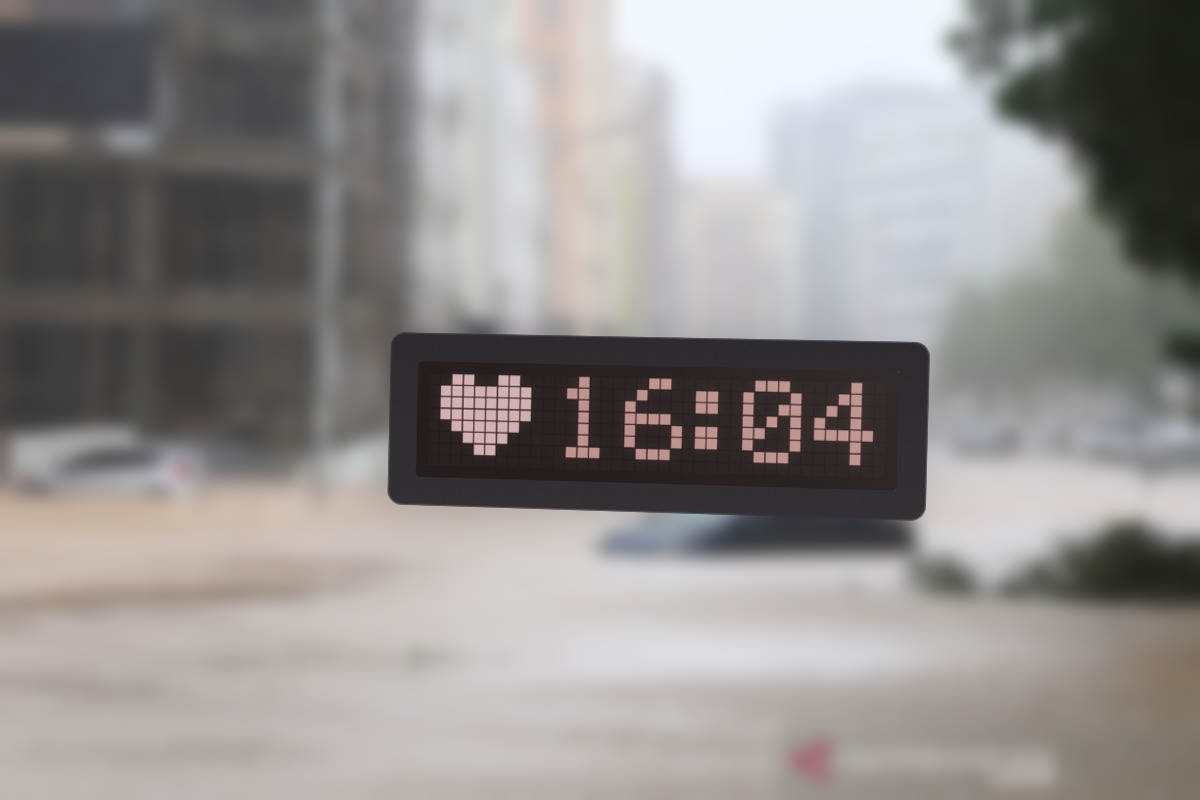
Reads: T16:04
